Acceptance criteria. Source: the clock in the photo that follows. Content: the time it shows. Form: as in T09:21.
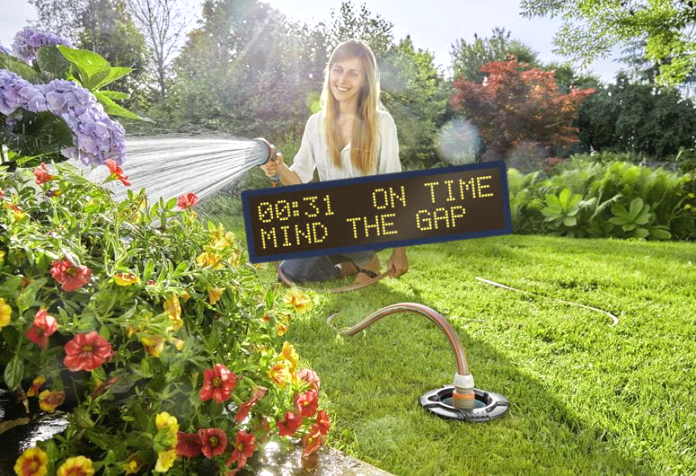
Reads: T00:31
